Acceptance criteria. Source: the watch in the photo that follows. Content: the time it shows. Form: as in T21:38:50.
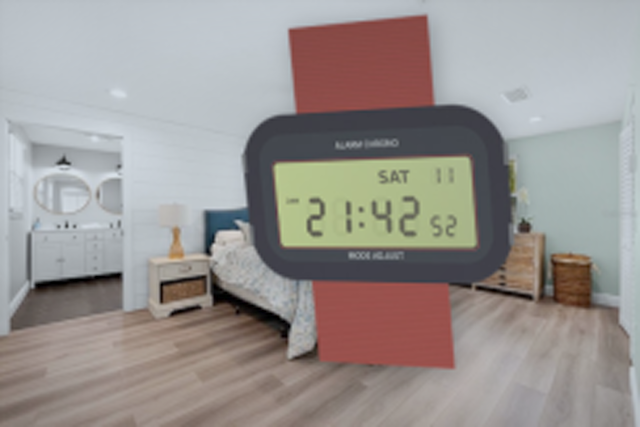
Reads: T21:42:52
